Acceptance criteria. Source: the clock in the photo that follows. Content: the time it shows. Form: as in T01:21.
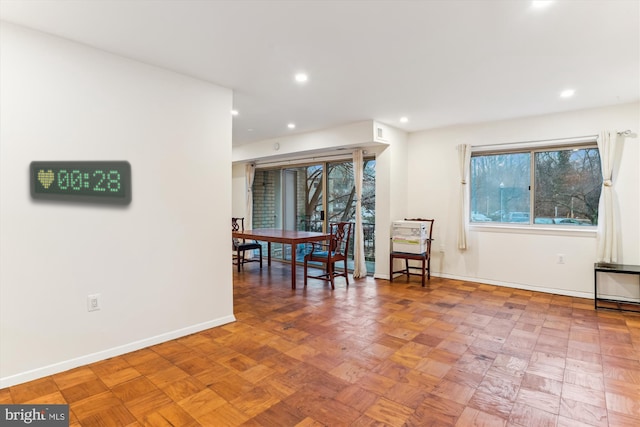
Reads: T00:28
